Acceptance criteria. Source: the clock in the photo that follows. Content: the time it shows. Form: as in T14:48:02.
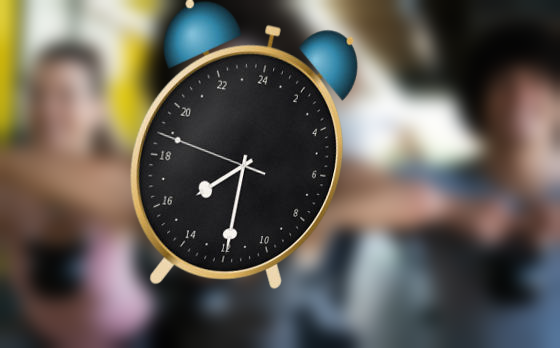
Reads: T15:29:47
